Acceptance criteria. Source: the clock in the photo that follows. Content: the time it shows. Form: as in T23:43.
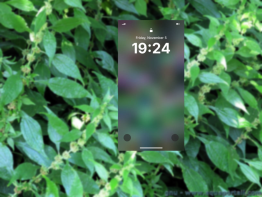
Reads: T19:24
